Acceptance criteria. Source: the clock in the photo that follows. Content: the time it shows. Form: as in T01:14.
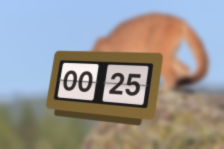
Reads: T00:25
